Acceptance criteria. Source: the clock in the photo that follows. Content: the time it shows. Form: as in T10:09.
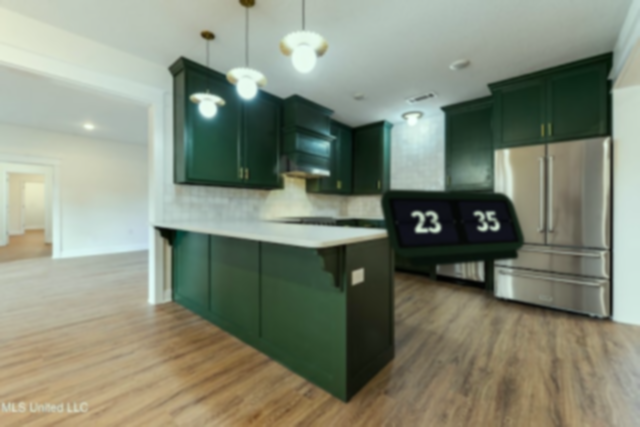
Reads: T23:35
